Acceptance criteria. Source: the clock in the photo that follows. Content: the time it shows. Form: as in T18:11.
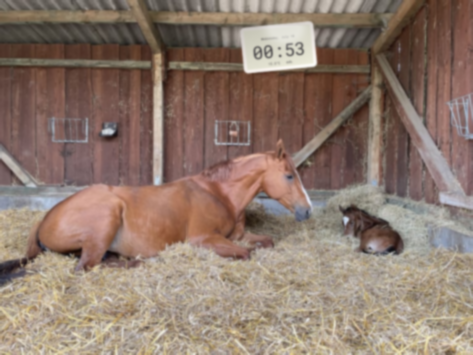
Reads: T00:53
